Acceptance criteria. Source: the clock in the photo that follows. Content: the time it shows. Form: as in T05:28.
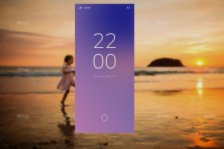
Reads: T22:00
